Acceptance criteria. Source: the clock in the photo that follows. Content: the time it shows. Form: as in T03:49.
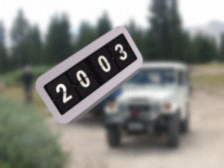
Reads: T20:03
